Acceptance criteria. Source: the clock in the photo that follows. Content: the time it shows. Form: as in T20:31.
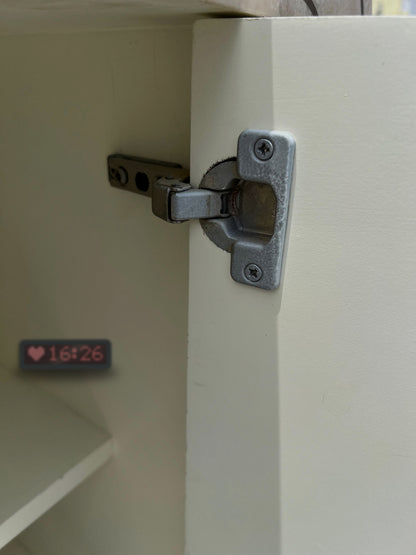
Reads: T16:26
